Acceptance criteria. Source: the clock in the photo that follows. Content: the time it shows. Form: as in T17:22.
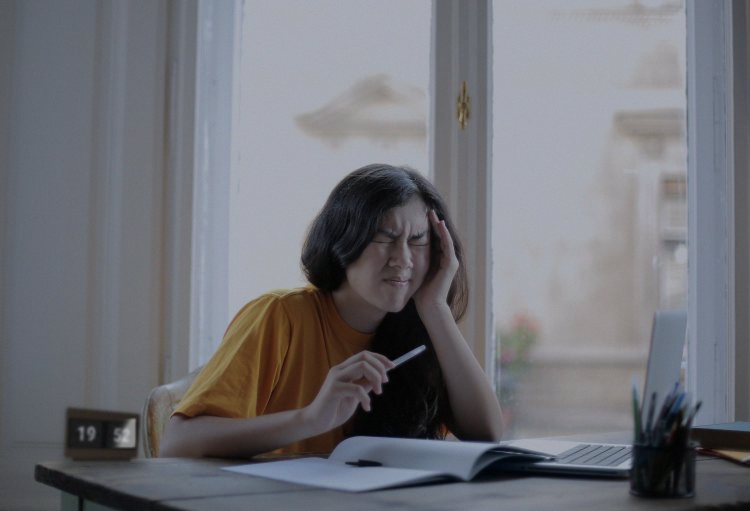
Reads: T19:52
